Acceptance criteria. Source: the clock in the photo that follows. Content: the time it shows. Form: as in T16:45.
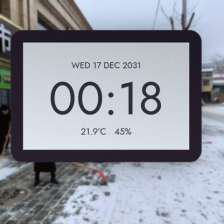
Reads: T00:18
